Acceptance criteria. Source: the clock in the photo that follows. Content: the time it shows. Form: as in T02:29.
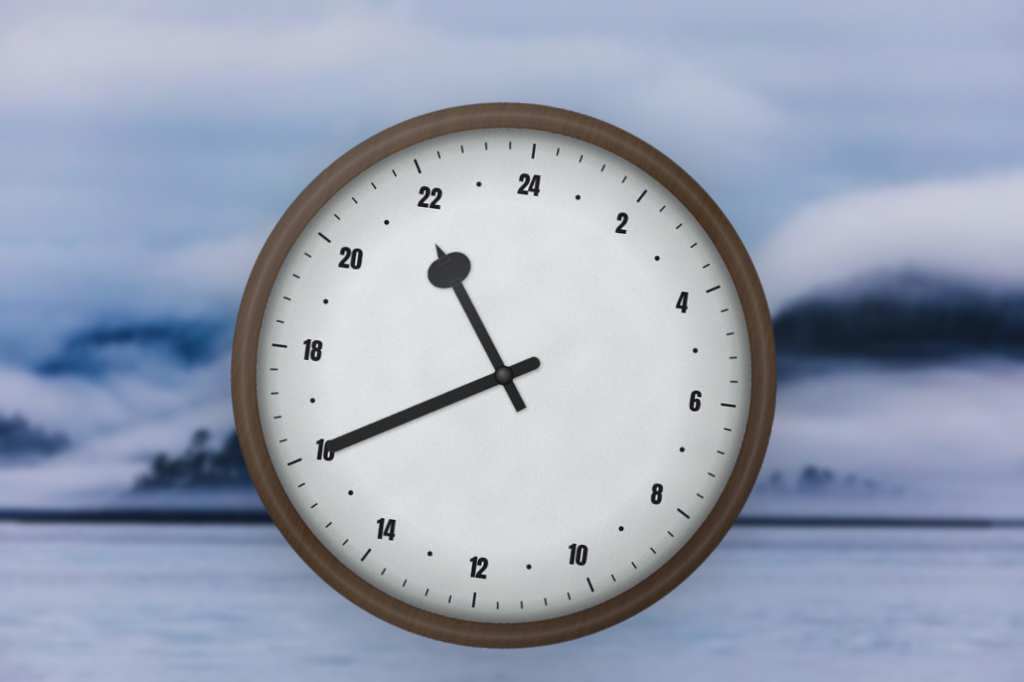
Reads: T21:40
